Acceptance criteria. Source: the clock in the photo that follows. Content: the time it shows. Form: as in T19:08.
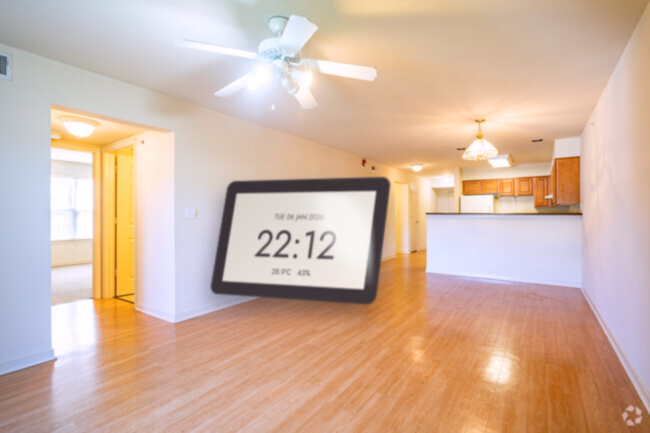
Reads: T22:12
